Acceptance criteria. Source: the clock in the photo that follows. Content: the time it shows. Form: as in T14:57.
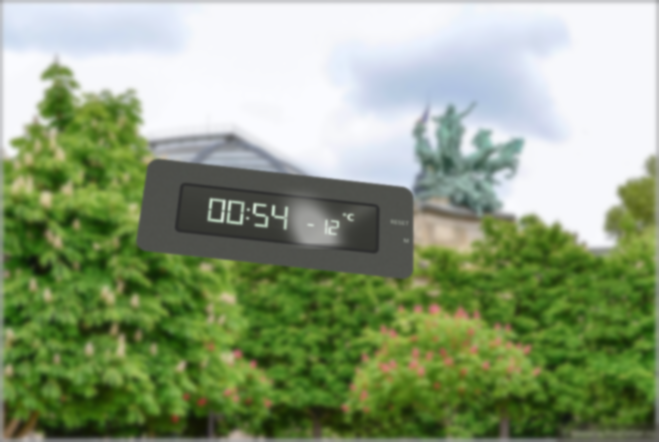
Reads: T00:54
